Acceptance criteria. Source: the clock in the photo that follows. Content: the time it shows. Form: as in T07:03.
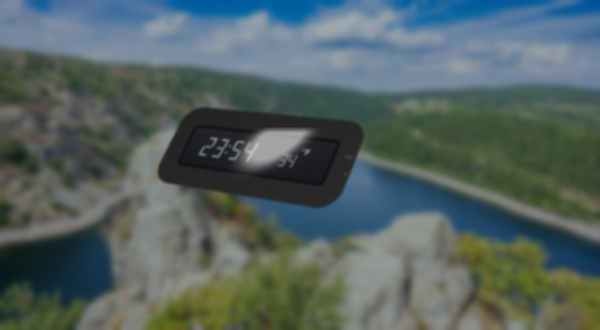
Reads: T23:54
